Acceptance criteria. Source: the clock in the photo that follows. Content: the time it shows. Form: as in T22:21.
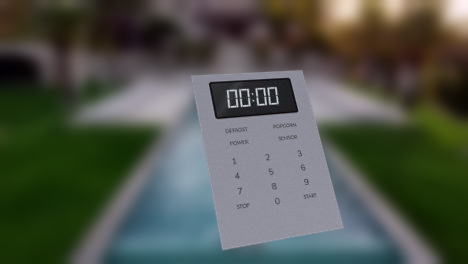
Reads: T00:00
